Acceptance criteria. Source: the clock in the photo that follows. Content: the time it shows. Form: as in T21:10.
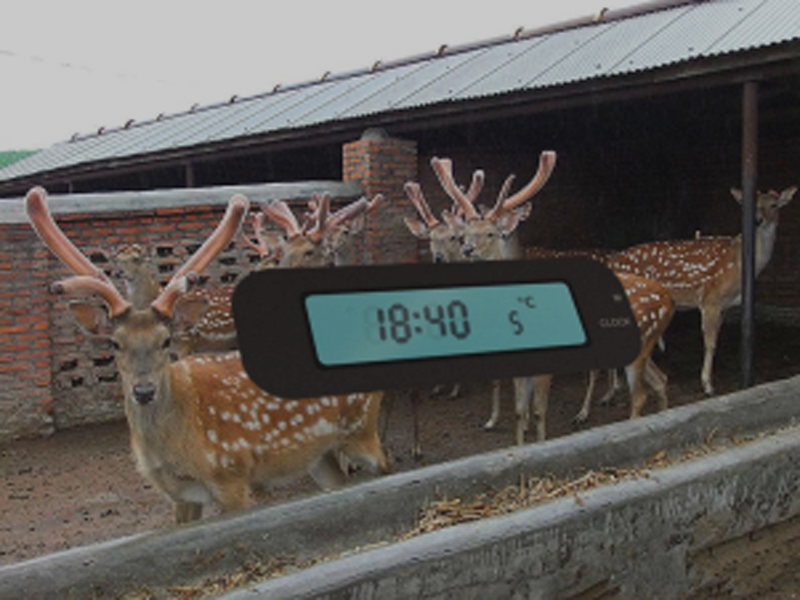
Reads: T18:40
